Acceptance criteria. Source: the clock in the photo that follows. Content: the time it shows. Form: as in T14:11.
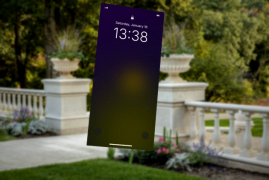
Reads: T13:38
